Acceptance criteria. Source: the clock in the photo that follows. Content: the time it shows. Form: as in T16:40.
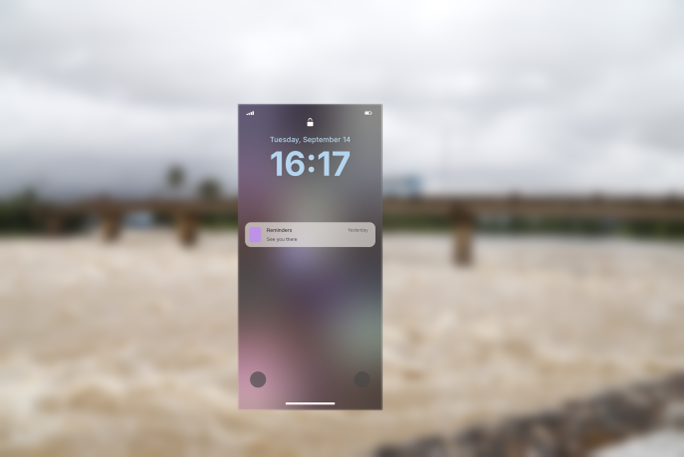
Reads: T16:17
